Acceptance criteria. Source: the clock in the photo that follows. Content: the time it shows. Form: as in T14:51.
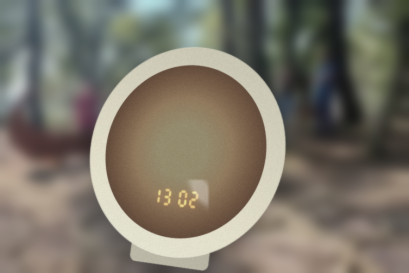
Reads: T13:02
